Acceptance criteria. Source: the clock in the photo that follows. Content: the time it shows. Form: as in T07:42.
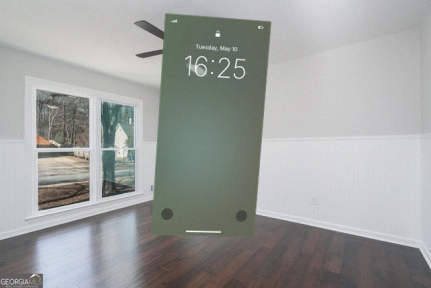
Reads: T16:25
